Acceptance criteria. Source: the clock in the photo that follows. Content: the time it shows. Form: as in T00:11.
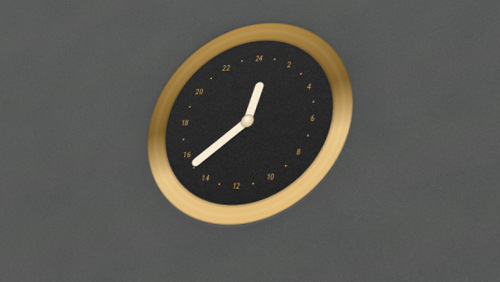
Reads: T00:38
